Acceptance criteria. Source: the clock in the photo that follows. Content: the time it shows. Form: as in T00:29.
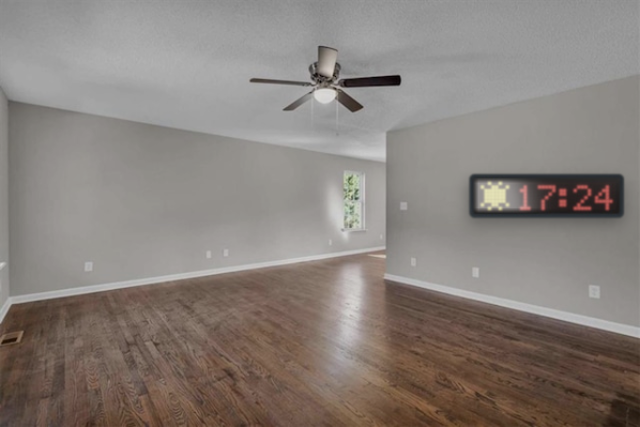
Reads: T17:24
